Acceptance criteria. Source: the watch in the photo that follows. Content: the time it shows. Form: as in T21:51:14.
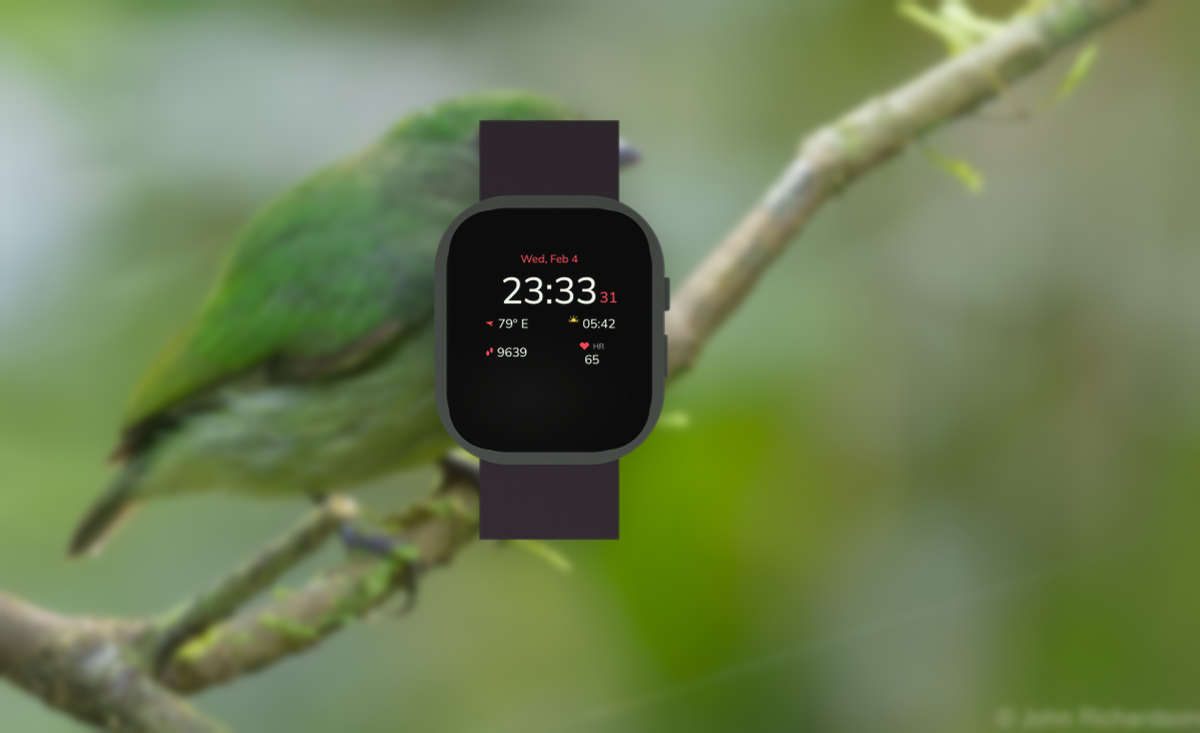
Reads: T23:33:31
